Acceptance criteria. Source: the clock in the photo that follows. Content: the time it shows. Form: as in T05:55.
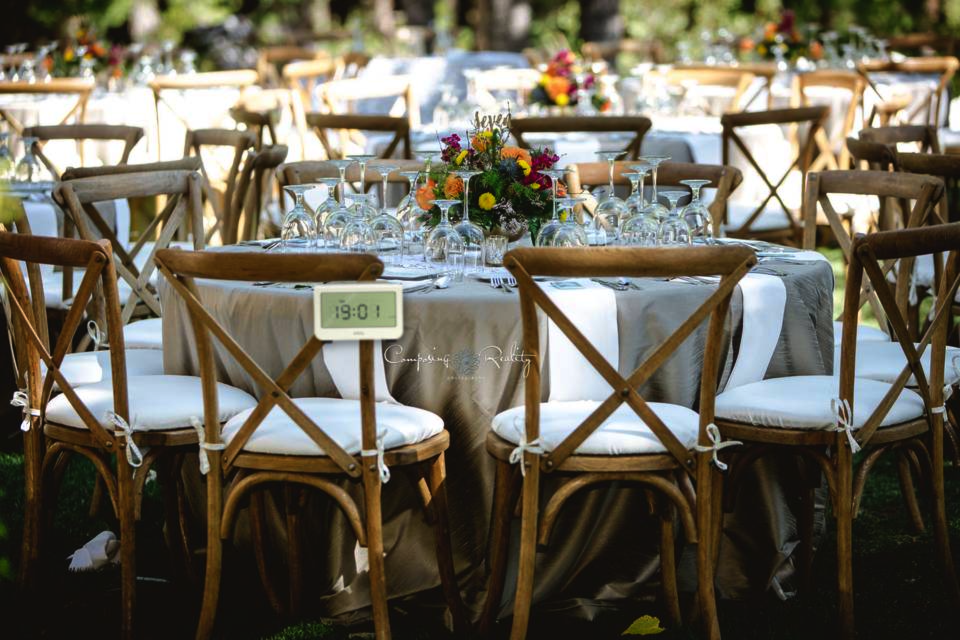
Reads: T19:01
